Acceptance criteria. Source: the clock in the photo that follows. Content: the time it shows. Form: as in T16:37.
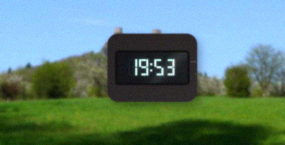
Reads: T19:53
